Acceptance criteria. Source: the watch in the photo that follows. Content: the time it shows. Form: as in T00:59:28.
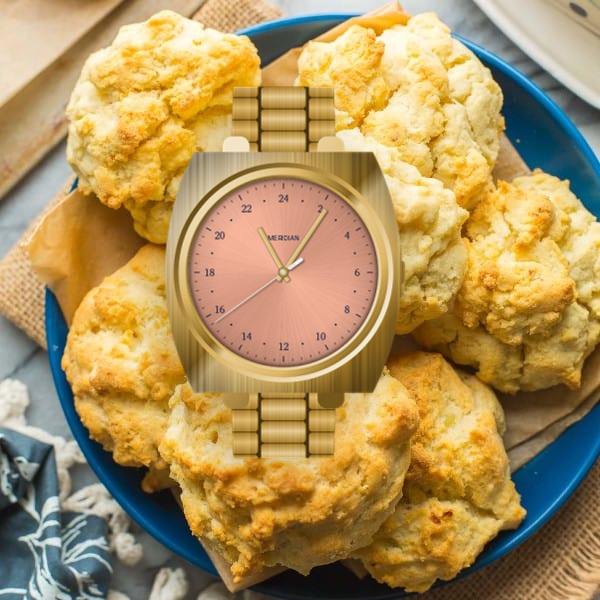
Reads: T22:05:39
